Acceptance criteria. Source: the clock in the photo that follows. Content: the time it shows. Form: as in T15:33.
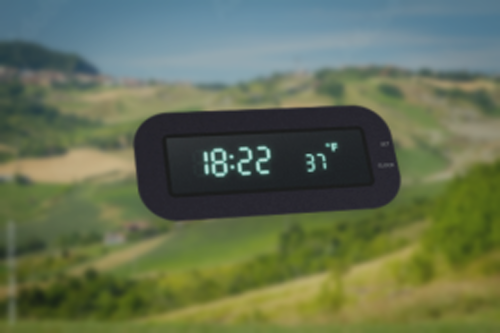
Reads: T18:22
